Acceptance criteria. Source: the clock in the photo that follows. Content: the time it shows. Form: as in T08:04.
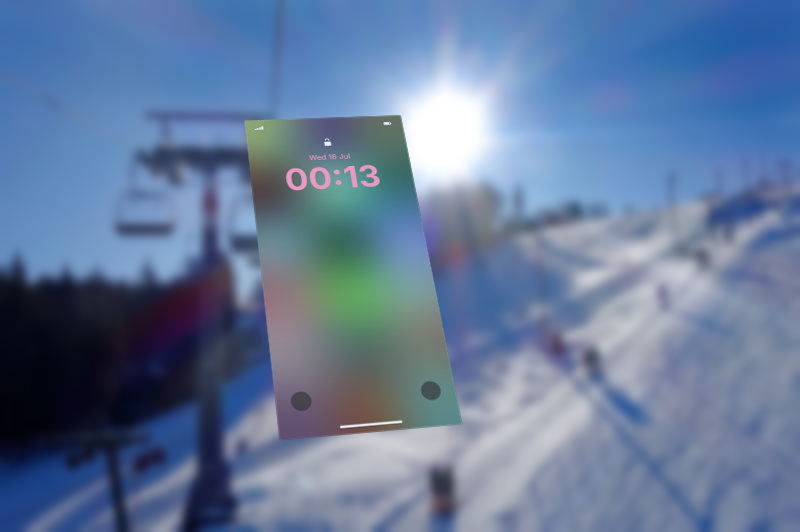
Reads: T00:13
